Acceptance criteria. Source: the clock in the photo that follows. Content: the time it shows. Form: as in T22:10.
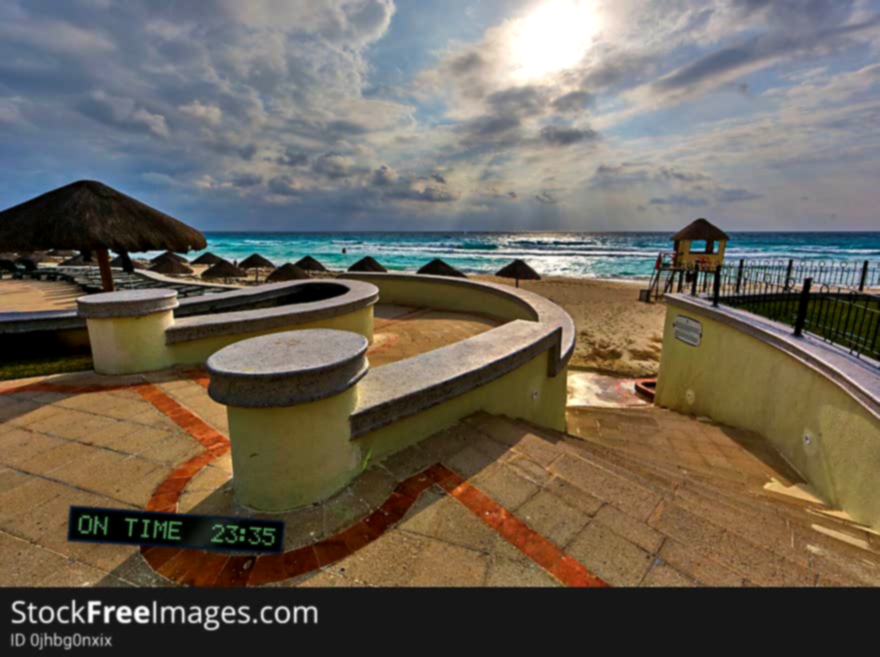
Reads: T23:35
